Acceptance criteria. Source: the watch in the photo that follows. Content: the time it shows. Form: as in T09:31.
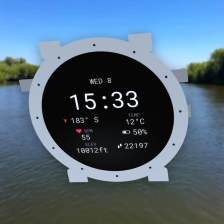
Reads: T15:33
